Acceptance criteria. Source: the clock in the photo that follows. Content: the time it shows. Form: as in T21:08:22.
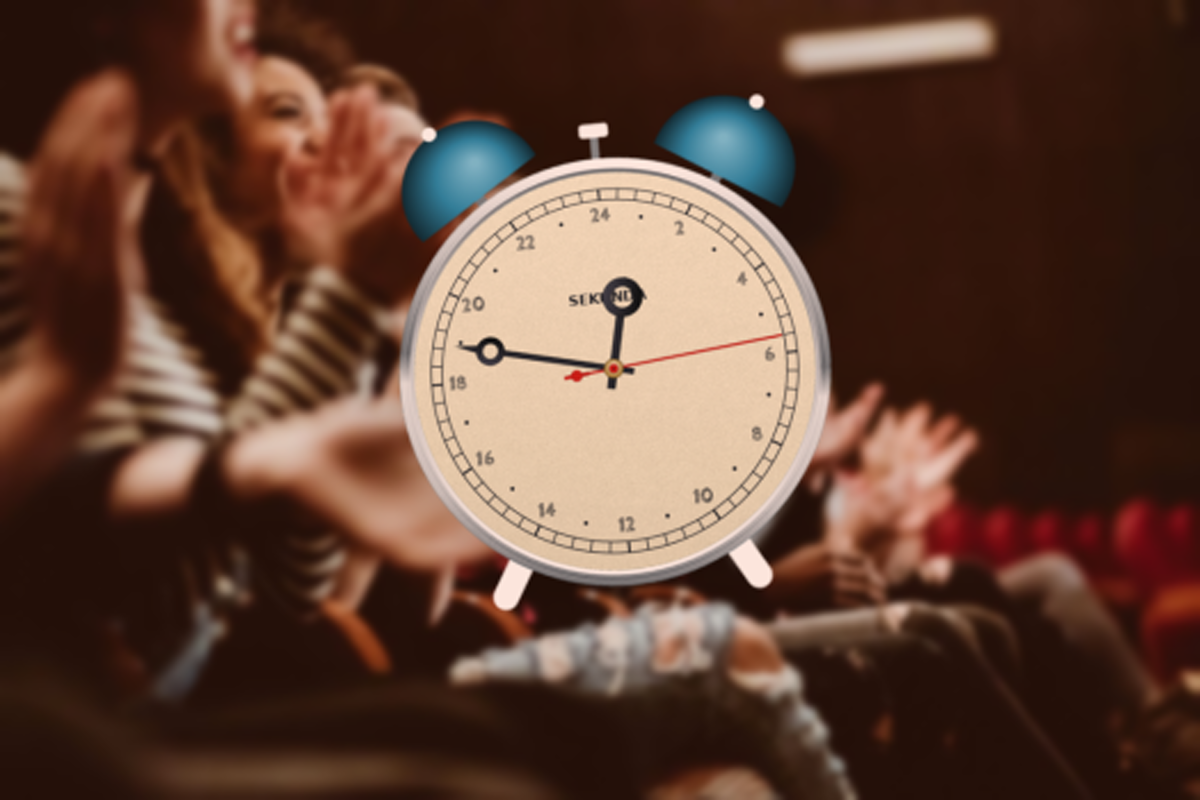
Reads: T00:47:14
